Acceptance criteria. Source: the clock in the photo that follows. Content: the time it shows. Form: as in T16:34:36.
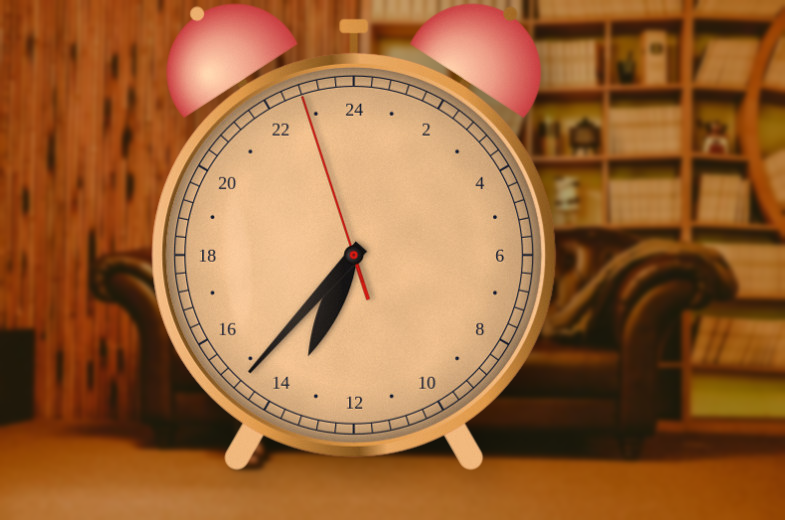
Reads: T13:36:57
